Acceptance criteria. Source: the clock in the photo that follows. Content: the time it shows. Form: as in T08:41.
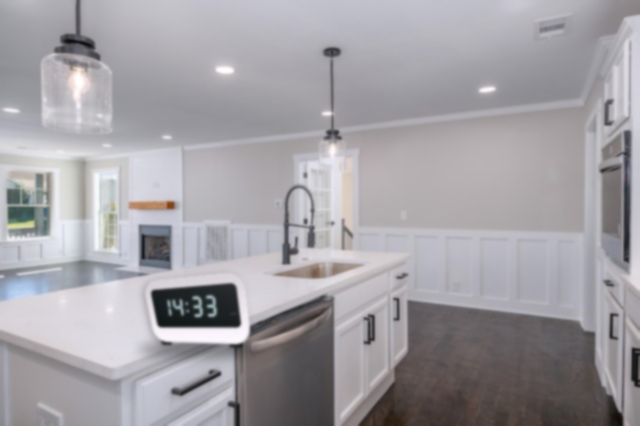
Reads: T14:33
